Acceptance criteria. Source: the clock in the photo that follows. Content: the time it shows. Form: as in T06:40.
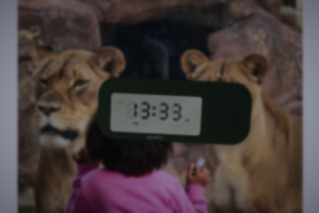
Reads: T13:33
